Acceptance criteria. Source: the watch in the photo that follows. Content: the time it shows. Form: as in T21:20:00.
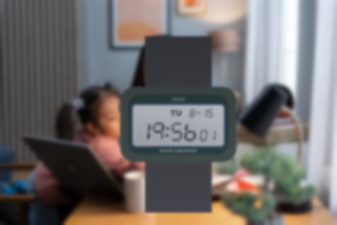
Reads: T19:56:01
